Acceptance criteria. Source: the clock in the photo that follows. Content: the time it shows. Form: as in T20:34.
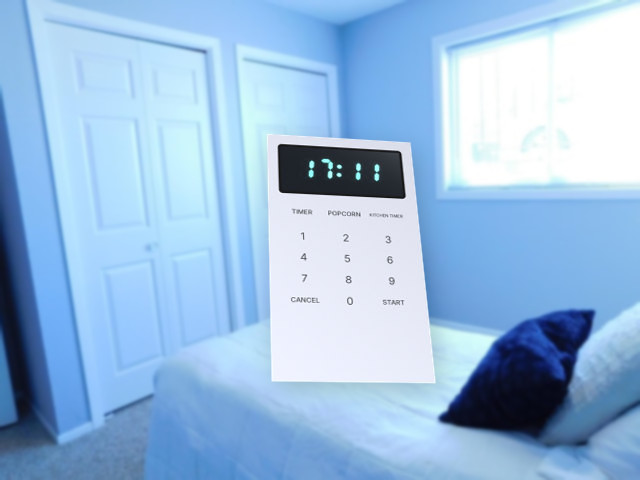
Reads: T17:11
